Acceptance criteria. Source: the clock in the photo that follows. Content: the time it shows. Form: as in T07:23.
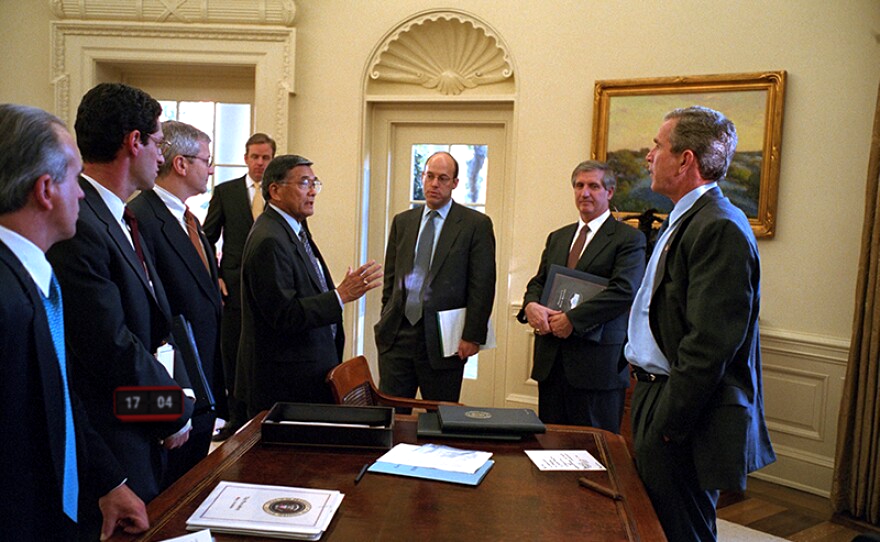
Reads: T17:04
